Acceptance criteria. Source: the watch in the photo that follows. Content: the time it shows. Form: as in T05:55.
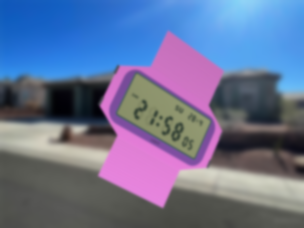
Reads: T21:58
